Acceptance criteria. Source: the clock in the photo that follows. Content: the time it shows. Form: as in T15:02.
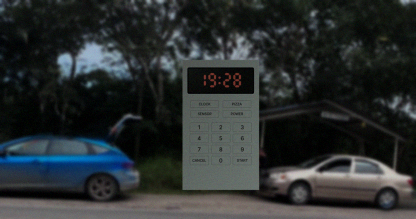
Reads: T19:28
